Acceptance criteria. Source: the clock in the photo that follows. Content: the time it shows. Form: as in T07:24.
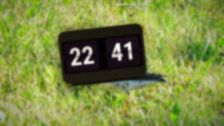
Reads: T22:41
